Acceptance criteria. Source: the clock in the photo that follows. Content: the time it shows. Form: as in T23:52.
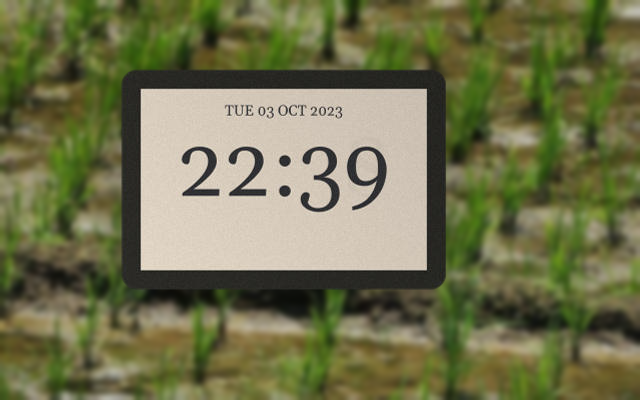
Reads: T22:39
